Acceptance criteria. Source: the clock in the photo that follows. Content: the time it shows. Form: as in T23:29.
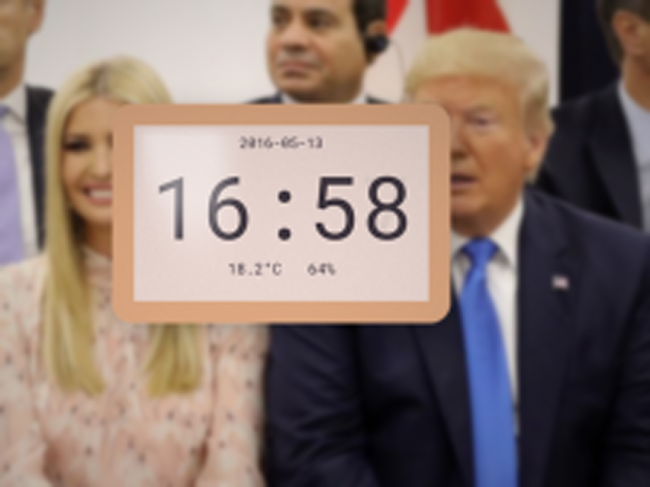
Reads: T16:58
